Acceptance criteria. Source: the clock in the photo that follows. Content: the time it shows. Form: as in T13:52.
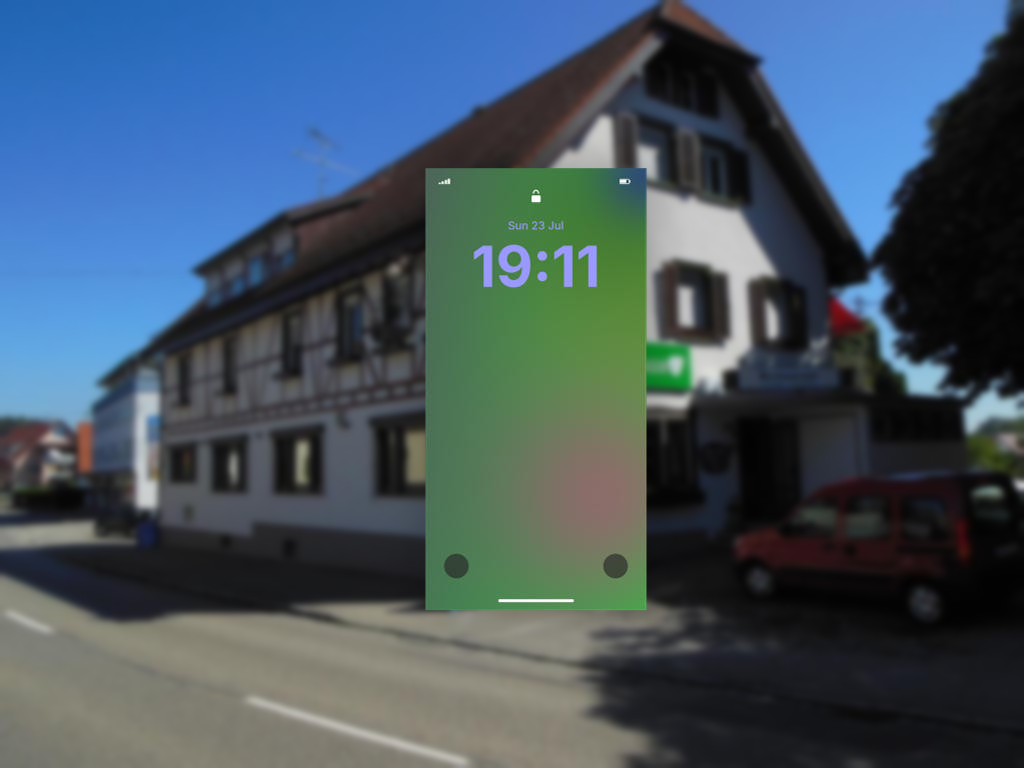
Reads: T19:11
